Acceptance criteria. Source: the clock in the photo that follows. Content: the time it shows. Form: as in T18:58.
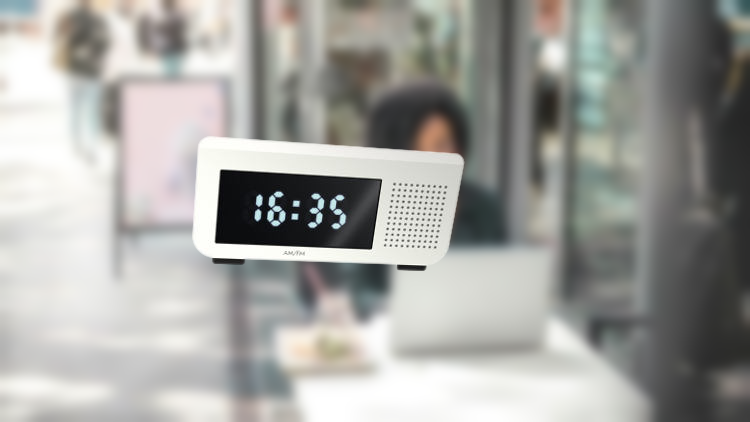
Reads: T16:35
